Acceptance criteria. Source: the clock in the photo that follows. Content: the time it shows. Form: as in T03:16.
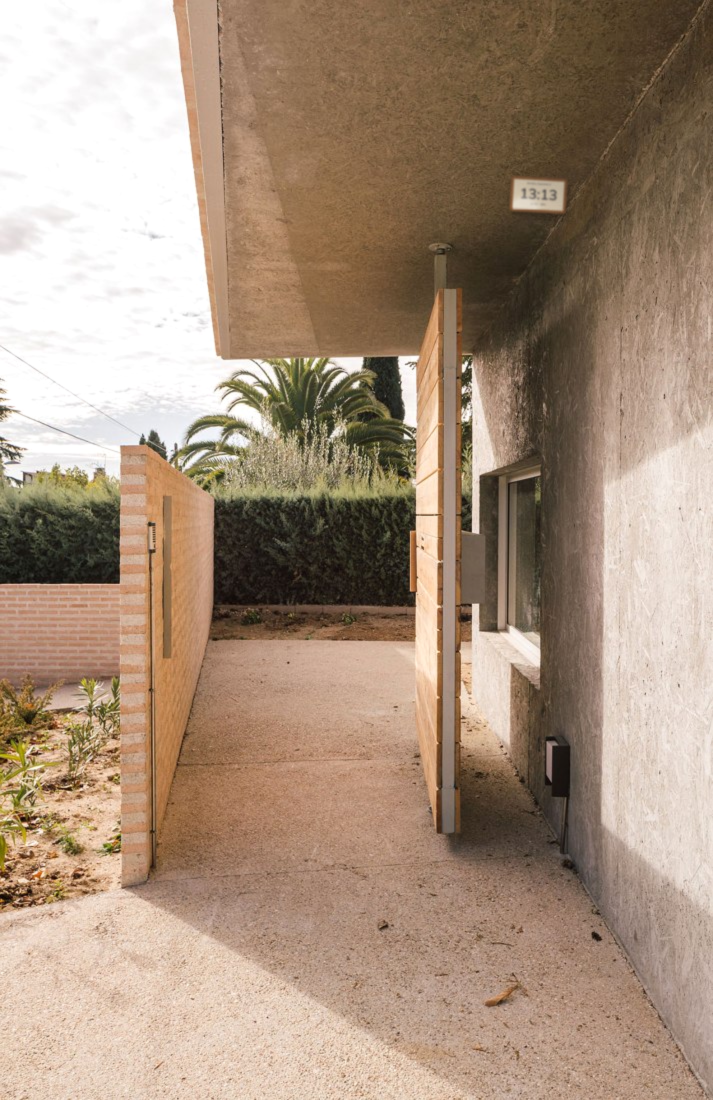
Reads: T13:13
